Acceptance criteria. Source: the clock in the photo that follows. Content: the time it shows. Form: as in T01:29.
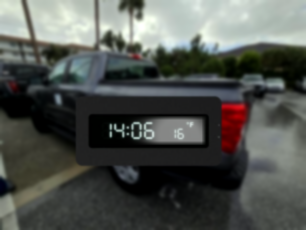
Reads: T14:06
